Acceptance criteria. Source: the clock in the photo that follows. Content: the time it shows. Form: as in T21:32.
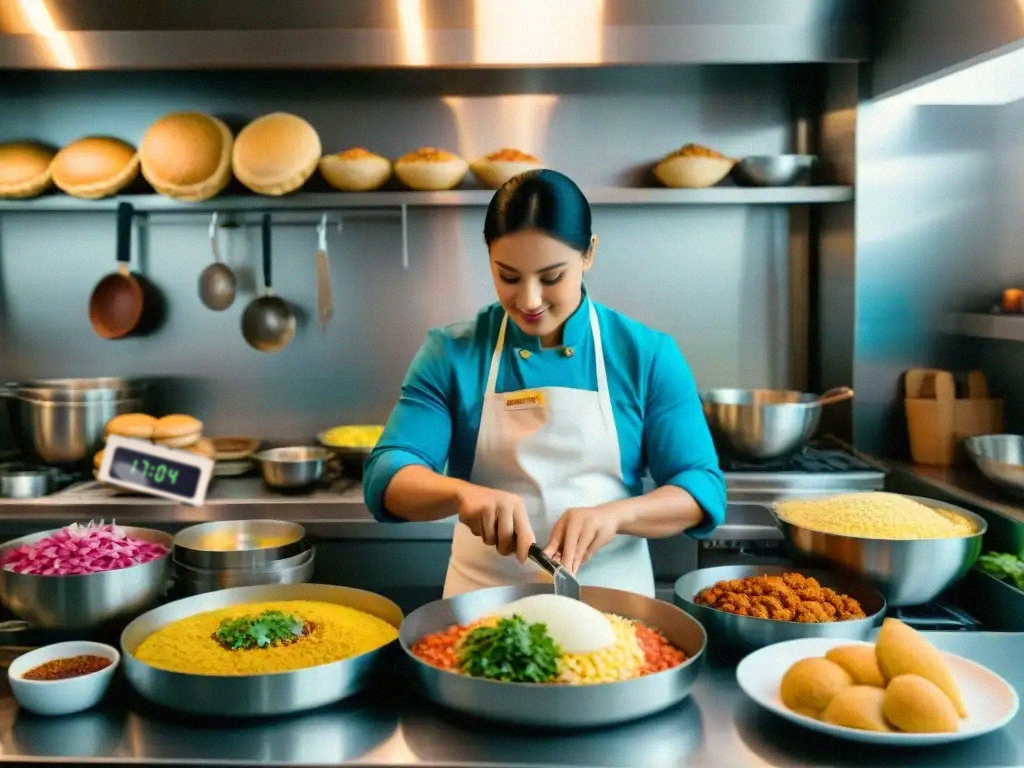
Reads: T17:04
